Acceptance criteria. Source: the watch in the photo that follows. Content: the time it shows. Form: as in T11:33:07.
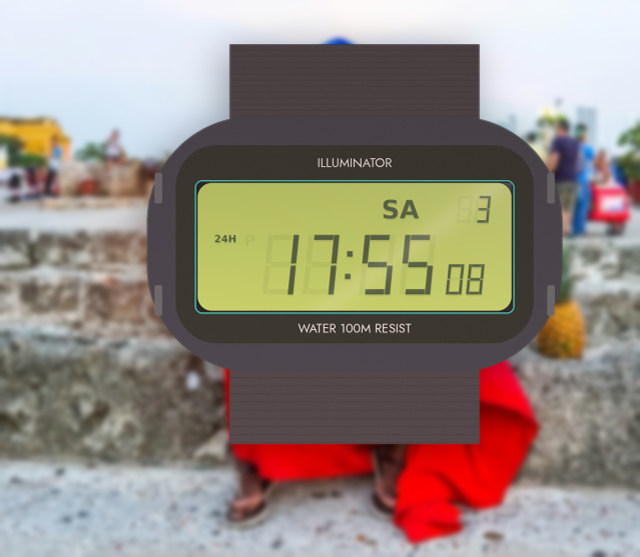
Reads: T17:55:08
